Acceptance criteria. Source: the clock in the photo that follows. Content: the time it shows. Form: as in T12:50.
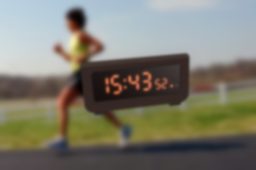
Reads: T15:43
